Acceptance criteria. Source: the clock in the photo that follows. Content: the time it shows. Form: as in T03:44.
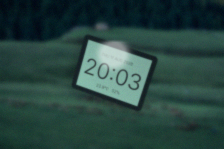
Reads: T20:03
